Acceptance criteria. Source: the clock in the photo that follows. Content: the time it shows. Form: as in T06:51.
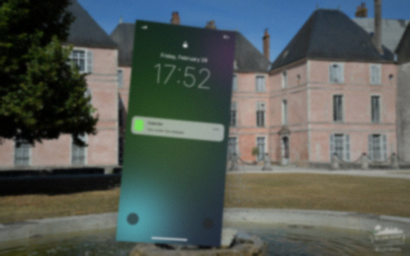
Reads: T17:52
